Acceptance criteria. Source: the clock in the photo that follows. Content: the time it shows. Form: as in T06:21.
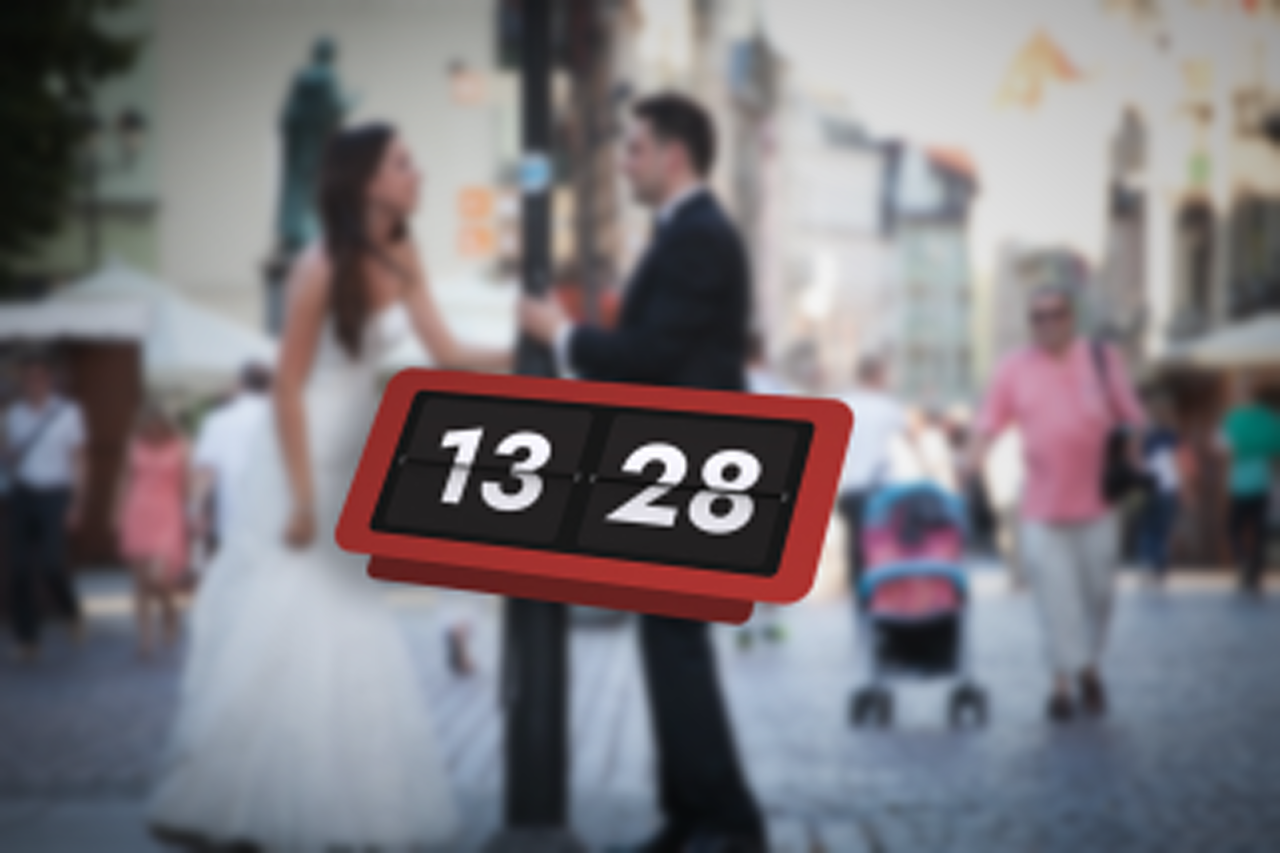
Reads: T13:28
